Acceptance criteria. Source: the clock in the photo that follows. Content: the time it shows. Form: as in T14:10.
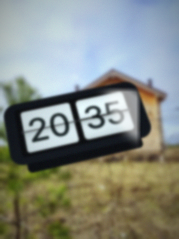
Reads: T20:35
